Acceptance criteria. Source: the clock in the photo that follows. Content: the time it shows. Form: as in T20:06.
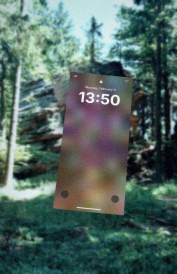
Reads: T13:50
